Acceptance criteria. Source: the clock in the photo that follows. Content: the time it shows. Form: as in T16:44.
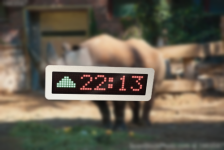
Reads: T22:13
